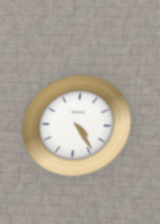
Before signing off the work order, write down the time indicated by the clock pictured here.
4:24
